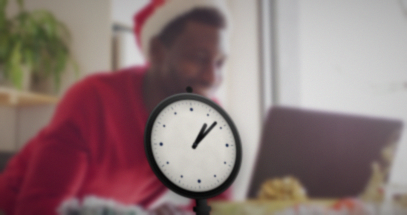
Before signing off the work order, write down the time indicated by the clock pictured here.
1:08
